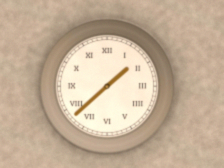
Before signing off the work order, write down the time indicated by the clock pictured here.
1:38
